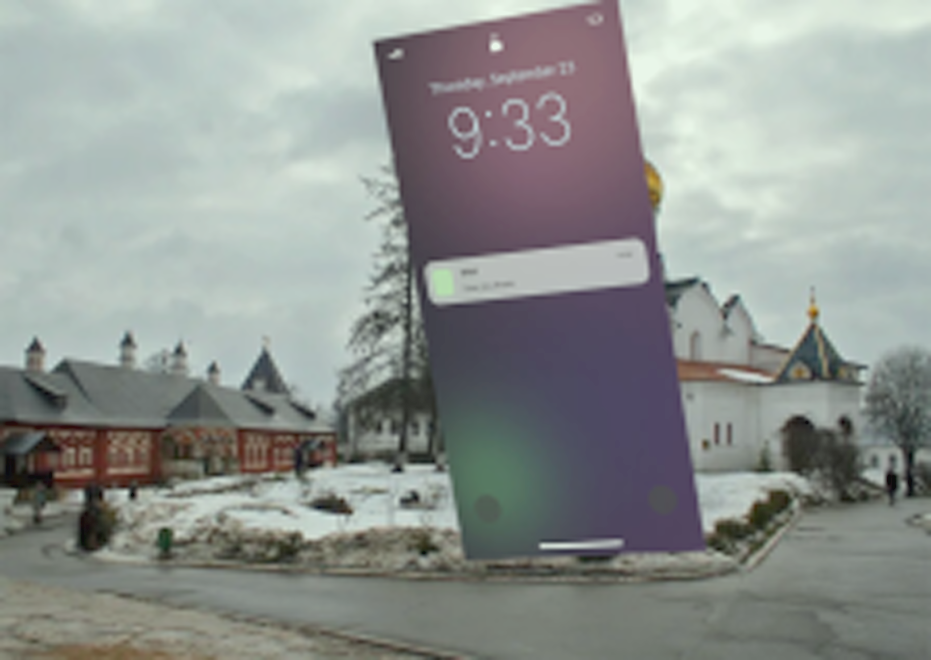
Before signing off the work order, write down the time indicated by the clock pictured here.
9:33
